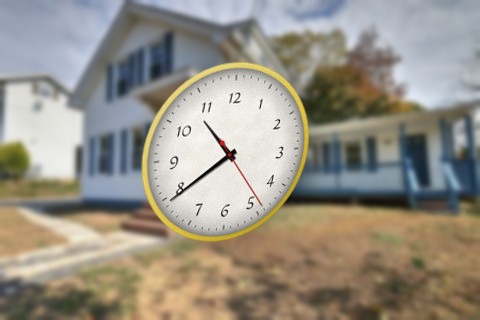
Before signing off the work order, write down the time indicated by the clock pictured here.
10:39:24
